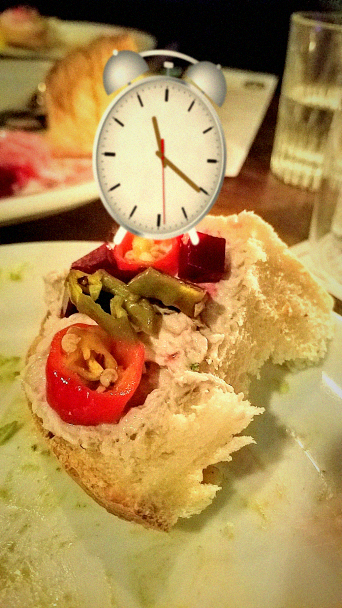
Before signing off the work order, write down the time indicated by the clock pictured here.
11:20:29
